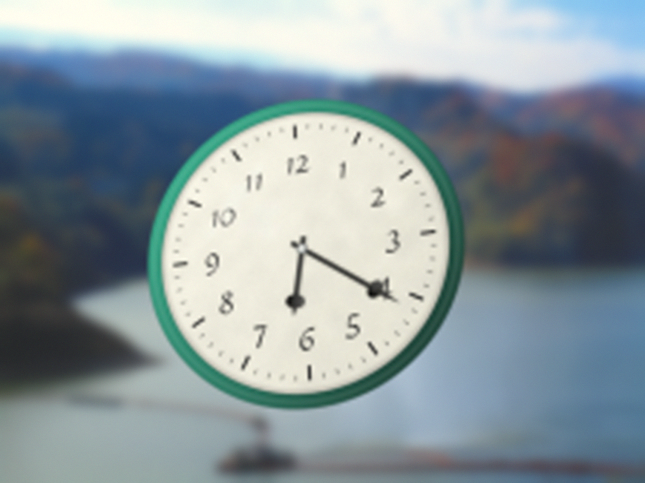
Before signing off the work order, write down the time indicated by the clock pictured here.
6:21
